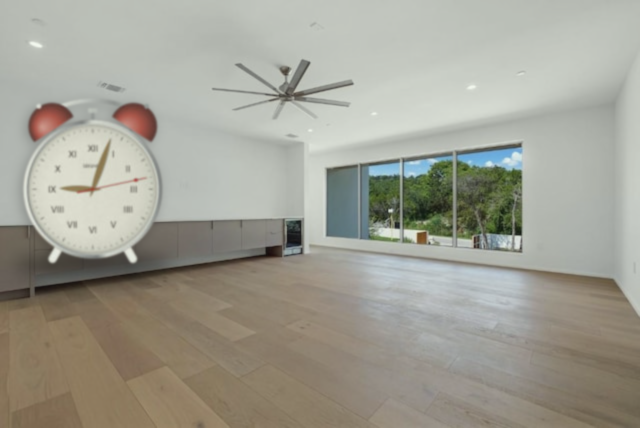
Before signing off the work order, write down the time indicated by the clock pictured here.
9:03:13
